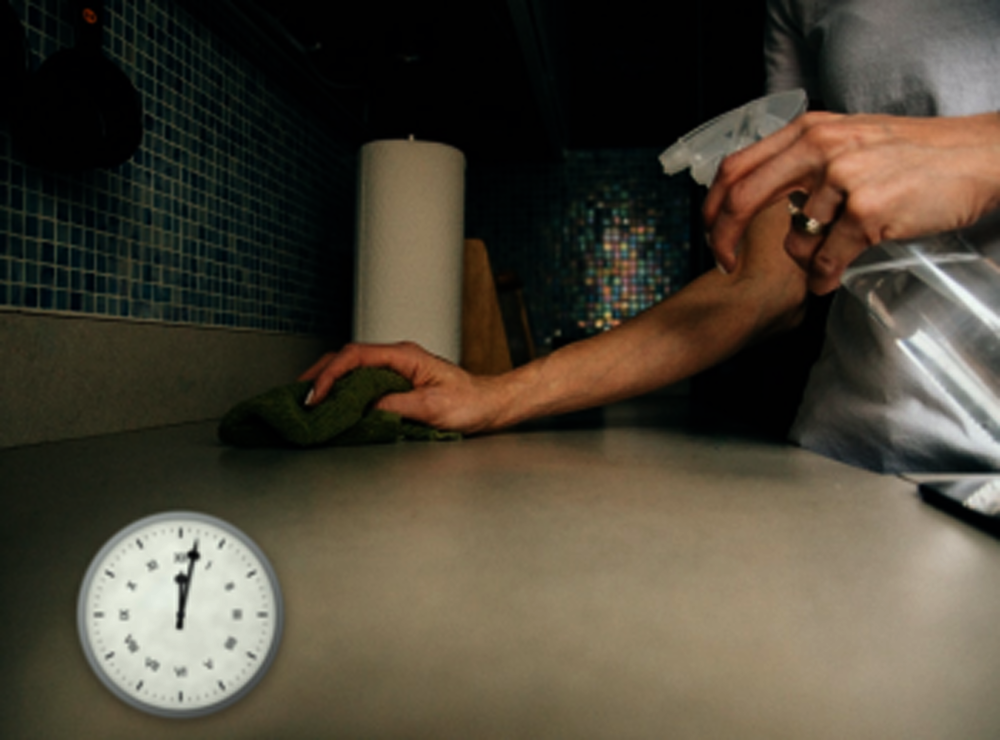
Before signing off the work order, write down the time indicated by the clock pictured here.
12:02
